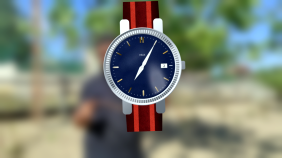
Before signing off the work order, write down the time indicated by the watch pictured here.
7:05
